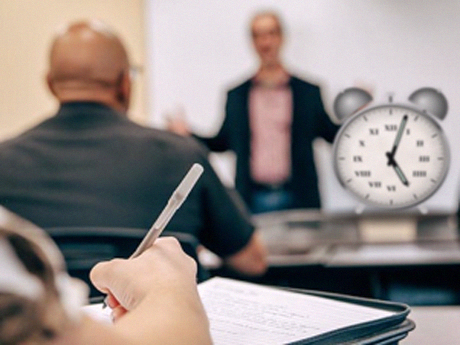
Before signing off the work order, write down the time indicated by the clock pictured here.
5:03
